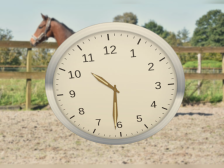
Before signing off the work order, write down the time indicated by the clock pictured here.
10:31
